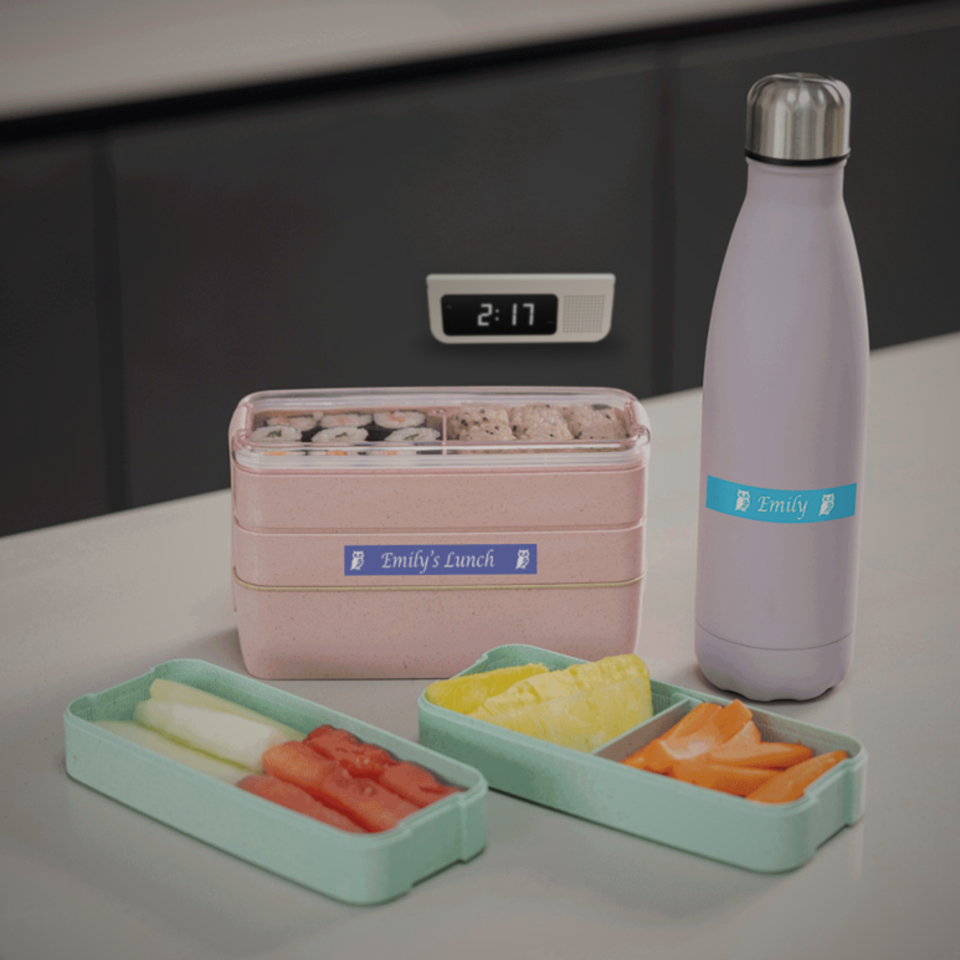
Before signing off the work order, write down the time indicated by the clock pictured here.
2:17
